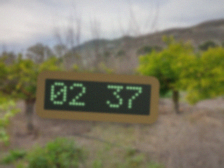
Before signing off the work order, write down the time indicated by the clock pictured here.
2:37
